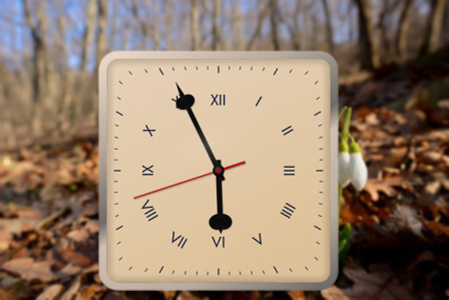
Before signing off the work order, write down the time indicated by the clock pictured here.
5:55:42
